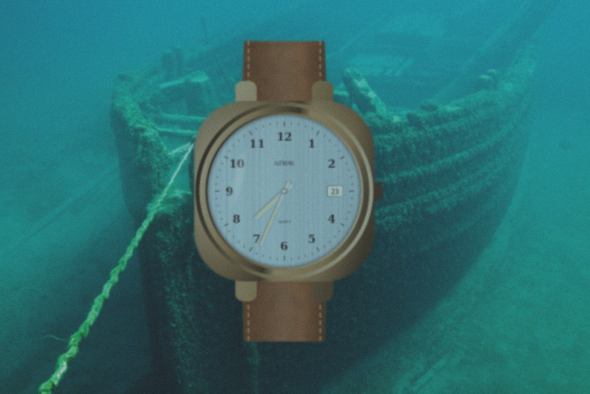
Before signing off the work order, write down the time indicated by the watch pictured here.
7:34
